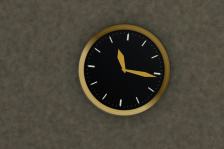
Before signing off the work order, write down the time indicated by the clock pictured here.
11:16
